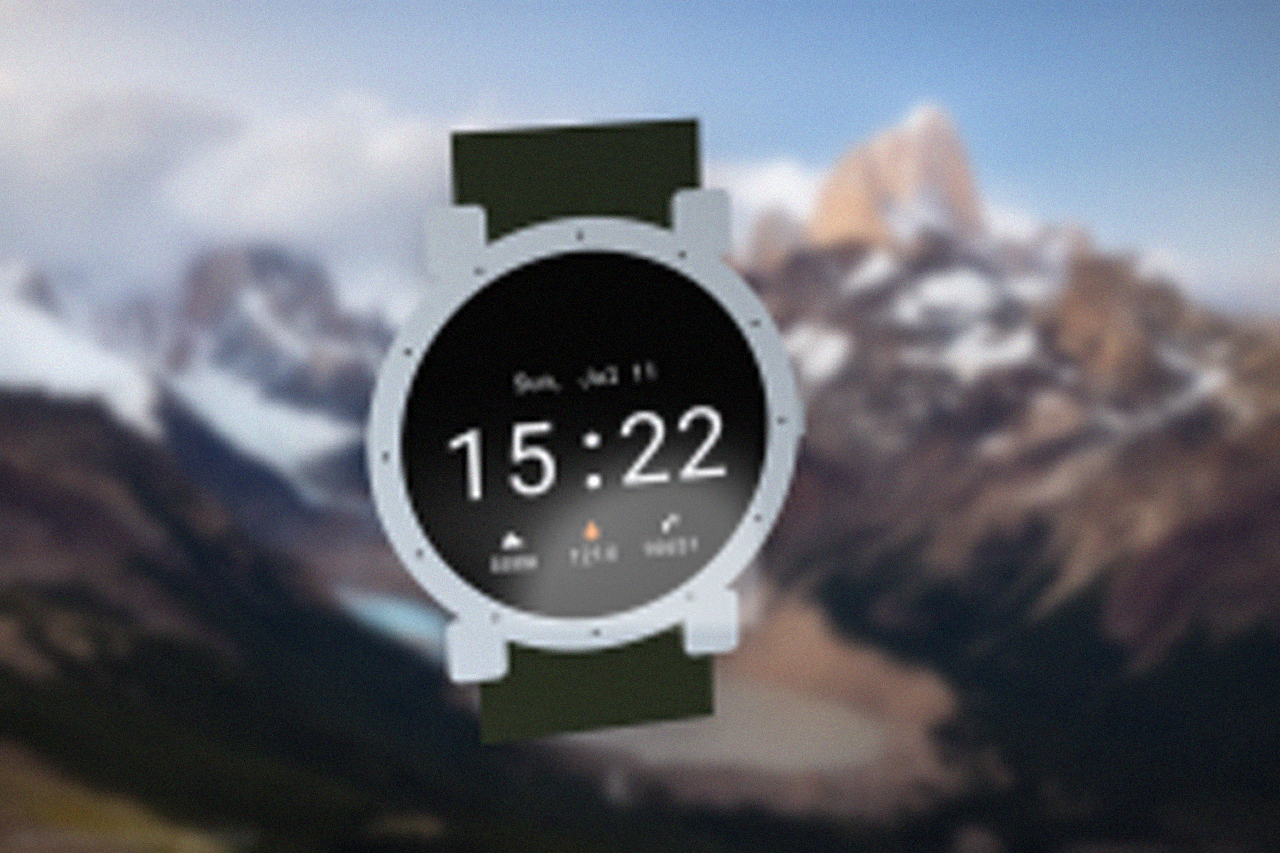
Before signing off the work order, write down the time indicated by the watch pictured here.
15:22
